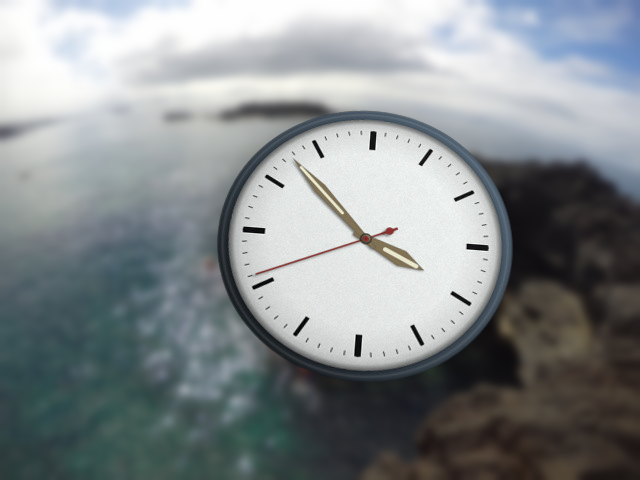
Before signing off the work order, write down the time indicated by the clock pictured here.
3:52:41
